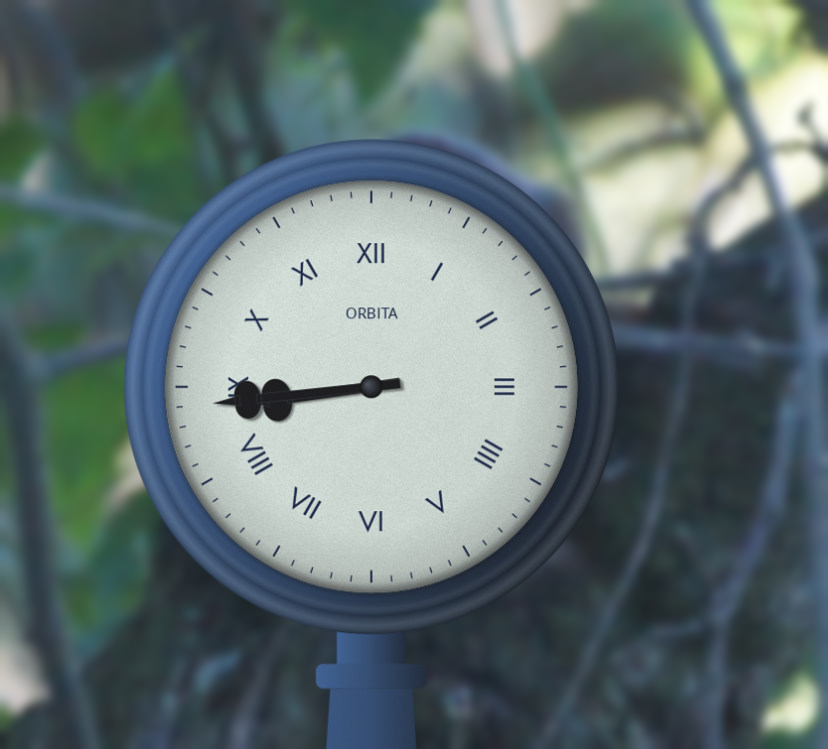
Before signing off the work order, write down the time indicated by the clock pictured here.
8:44
